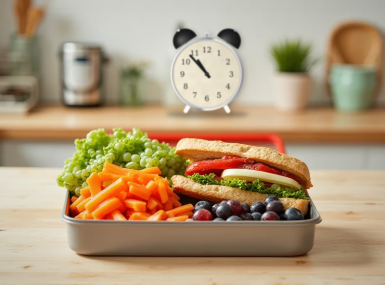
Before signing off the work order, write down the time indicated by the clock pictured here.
10:53
